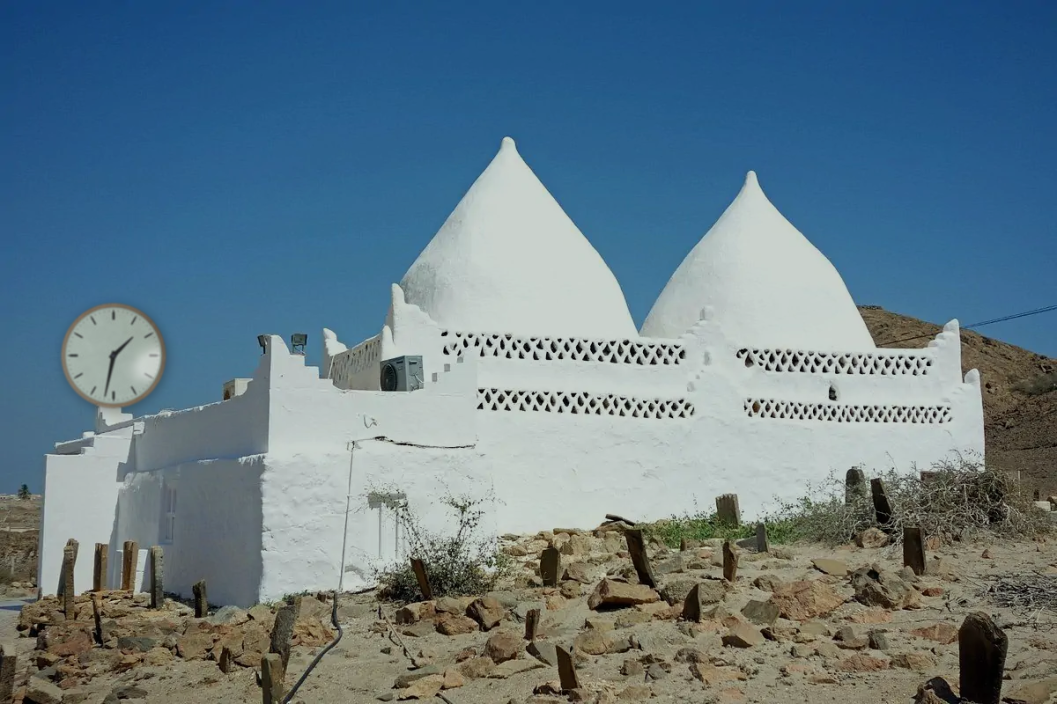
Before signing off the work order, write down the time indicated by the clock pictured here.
1:32
